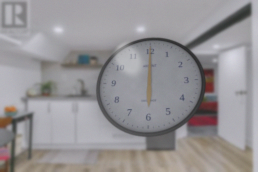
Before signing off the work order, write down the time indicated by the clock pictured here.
6:00
